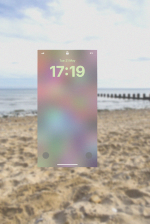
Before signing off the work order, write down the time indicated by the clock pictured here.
17:19
